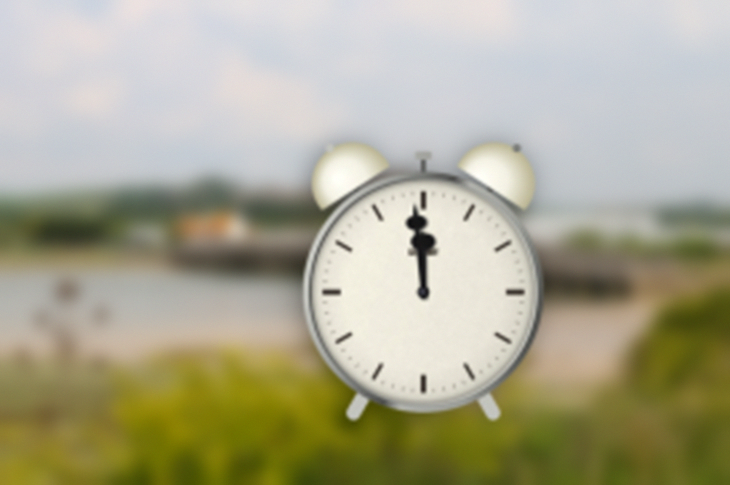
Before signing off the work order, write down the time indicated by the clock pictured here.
11:59
